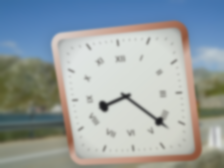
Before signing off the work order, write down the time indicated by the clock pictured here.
8:22
